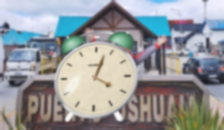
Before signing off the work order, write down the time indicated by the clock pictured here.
4:03
